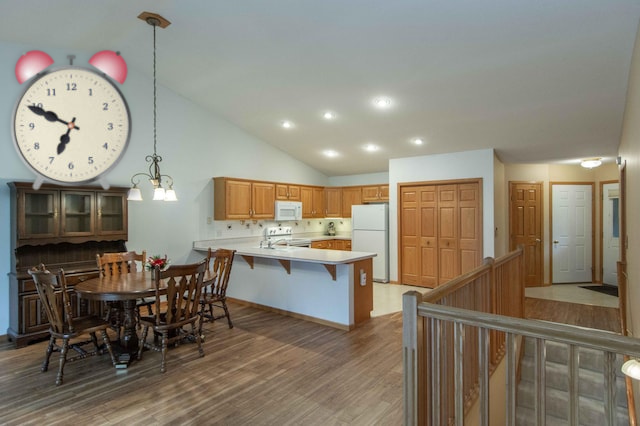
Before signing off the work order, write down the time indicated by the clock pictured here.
6:49
